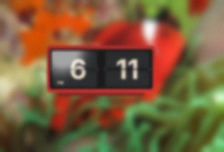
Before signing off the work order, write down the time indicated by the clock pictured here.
6:11
